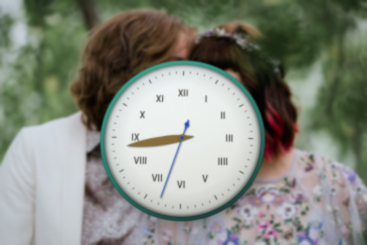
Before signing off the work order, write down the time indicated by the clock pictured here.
8:43:33
